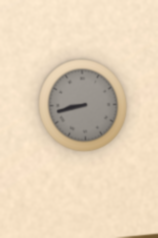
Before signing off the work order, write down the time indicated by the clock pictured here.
8:43
